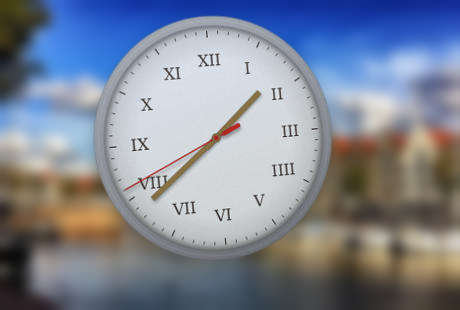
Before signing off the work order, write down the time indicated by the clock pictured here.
1:38:41
